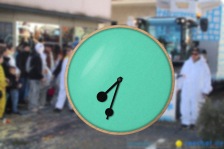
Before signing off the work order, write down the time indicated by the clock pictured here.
7:33
